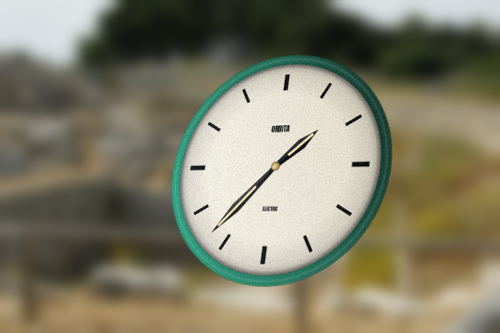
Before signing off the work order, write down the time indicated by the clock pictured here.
1:37
